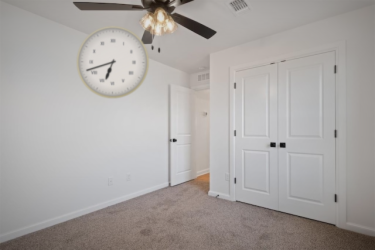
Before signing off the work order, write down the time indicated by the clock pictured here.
6:42
